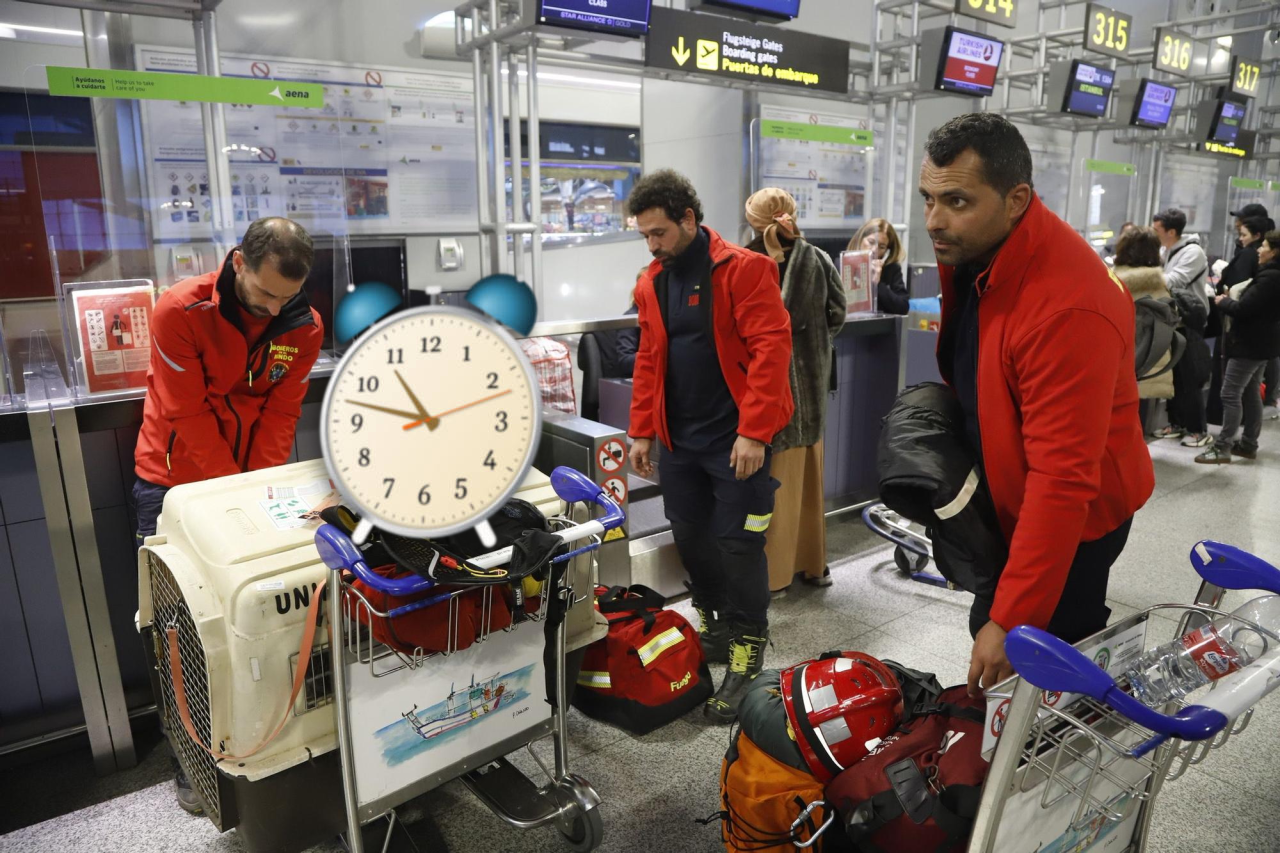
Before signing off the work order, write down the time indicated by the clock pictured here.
10:47:12
